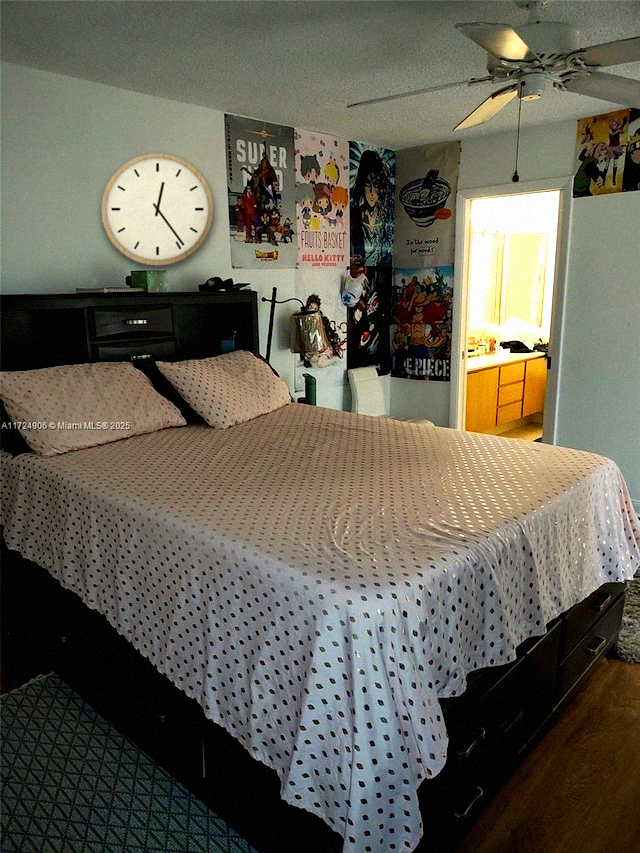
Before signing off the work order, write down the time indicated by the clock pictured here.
12:24
